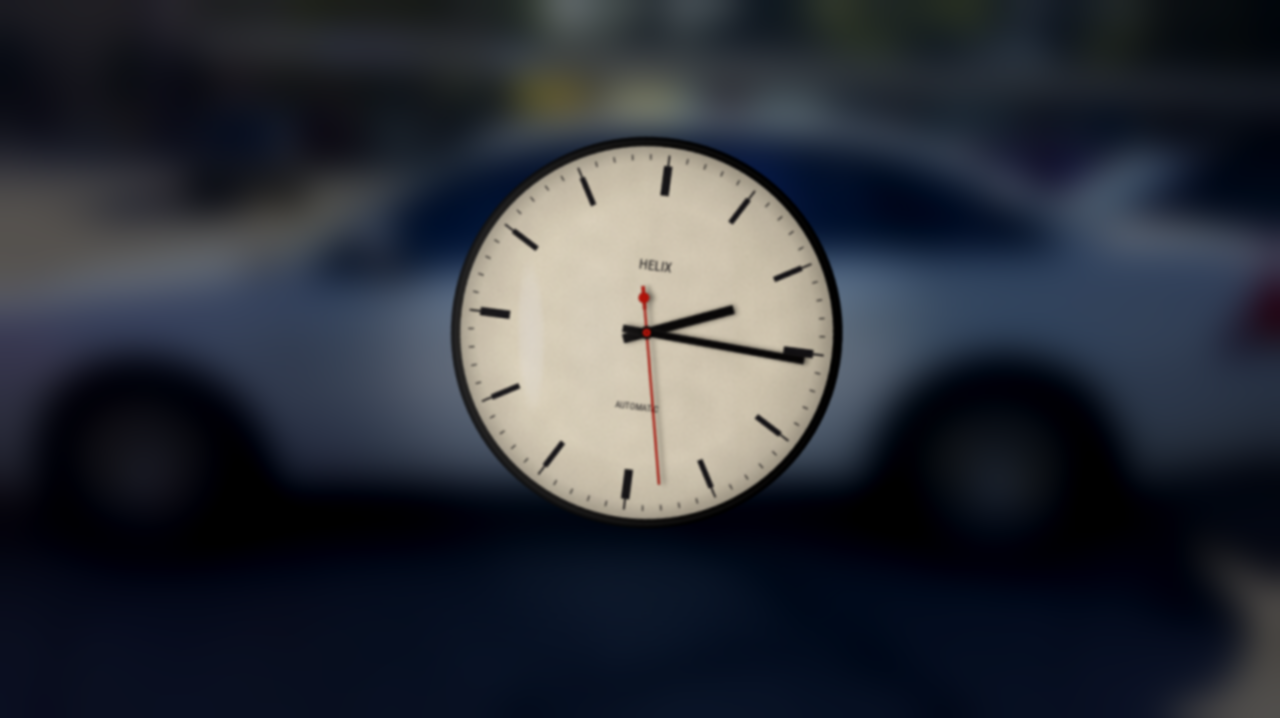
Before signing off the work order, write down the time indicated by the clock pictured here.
2:15:28
